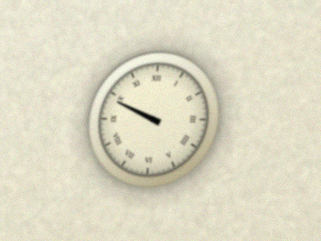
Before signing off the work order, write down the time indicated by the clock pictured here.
9:49
